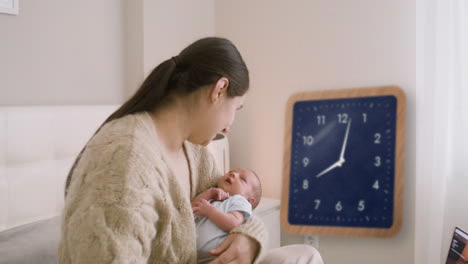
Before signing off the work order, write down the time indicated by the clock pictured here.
8:02
